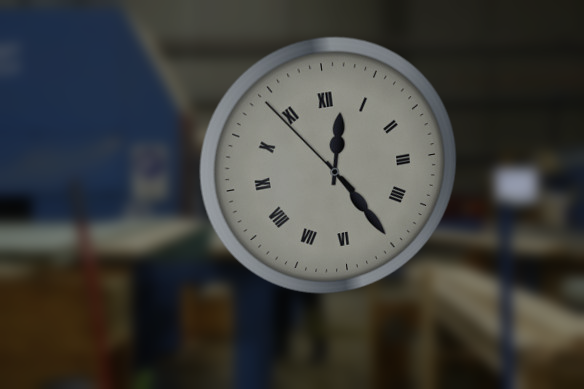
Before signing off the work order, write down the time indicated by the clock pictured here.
12:24:54
